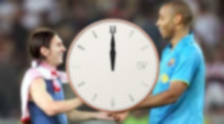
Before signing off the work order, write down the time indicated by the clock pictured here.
12:00
